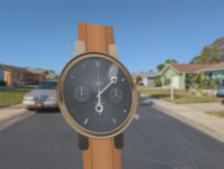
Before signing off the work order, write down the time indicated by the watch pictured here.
6:08
